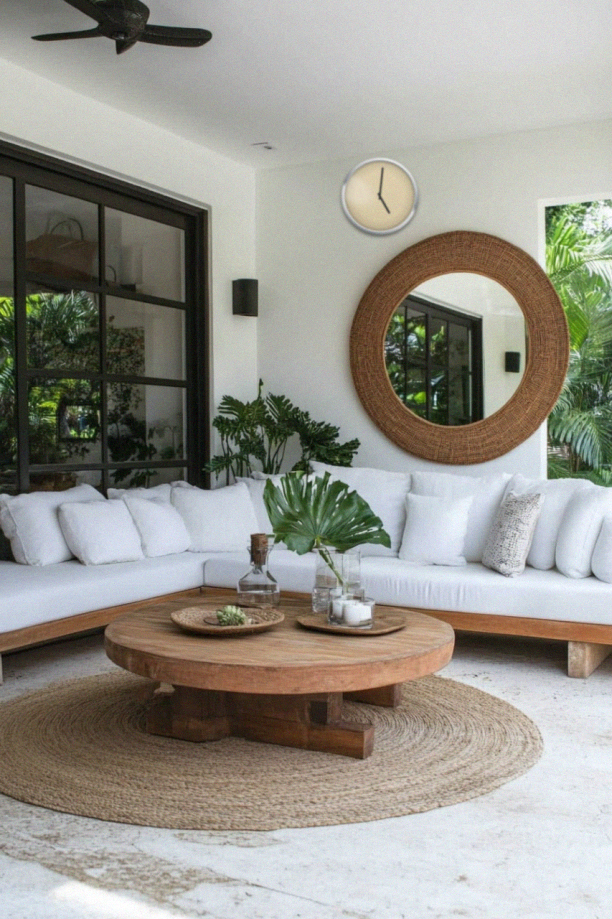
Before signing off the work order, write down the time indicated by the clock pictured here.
5:01
